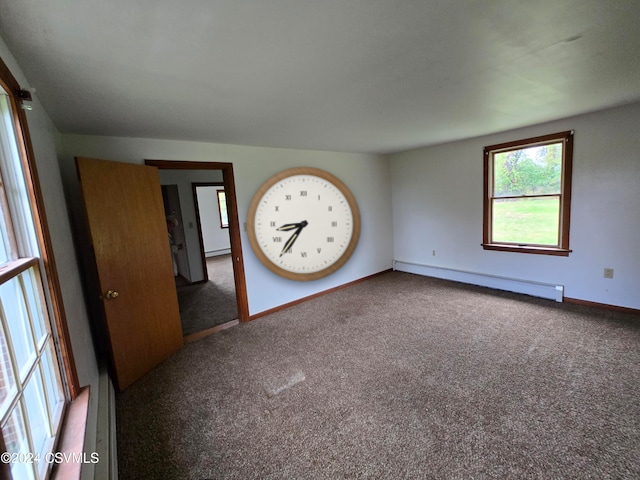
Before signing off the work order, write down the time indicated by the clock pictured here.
8:36
